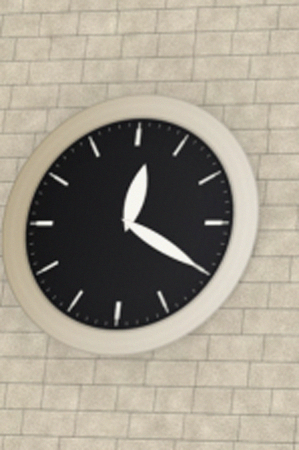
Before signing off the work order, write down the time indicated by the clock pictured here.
12:20
